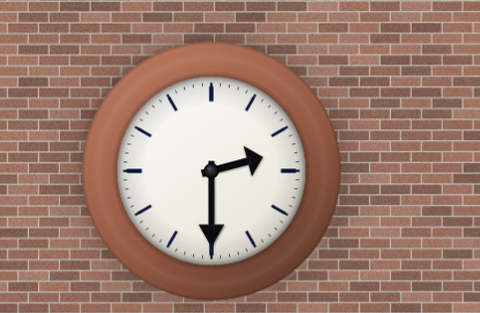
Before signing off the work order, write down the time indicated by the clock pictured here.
2:30
